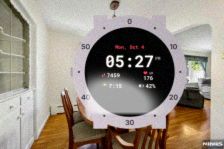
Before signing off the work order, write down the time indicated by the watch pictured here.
5:27
